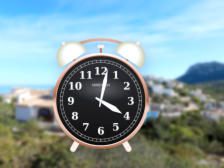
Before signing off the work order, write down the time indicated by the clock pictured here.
4:02
